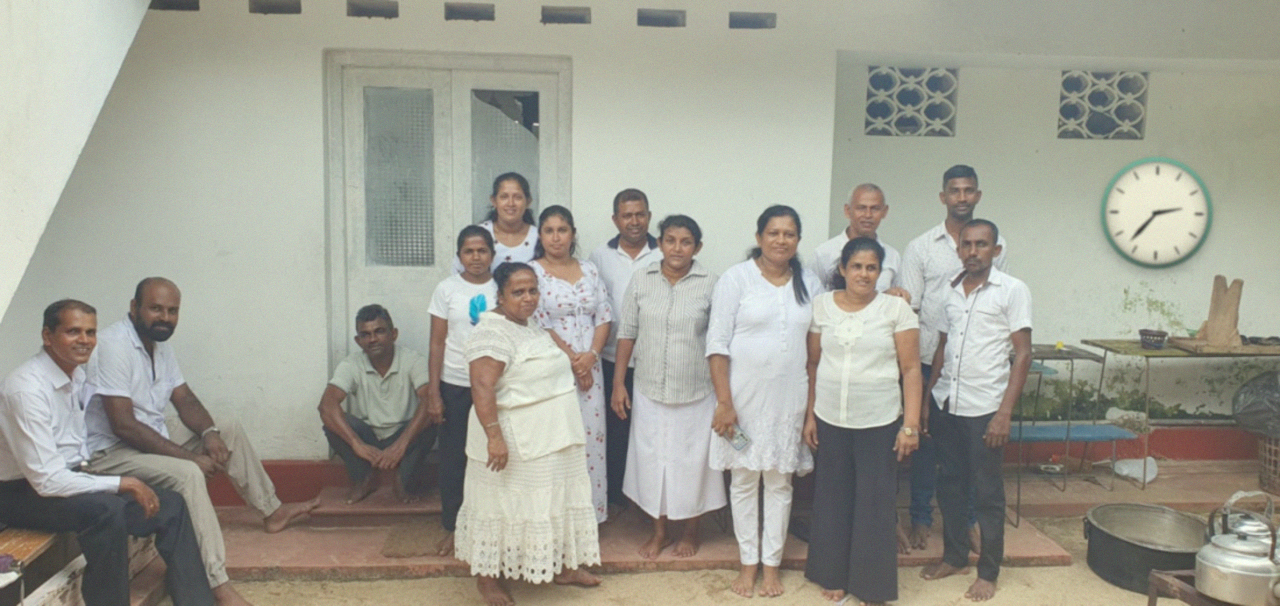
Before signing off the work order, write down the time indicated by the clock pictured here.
2:37
